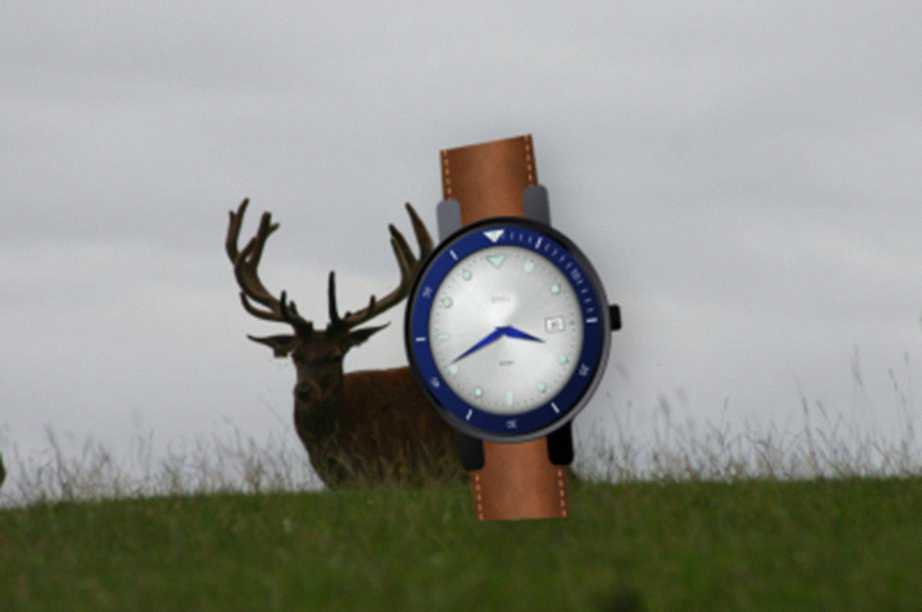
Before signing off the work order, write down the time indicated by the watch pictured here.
3:41
